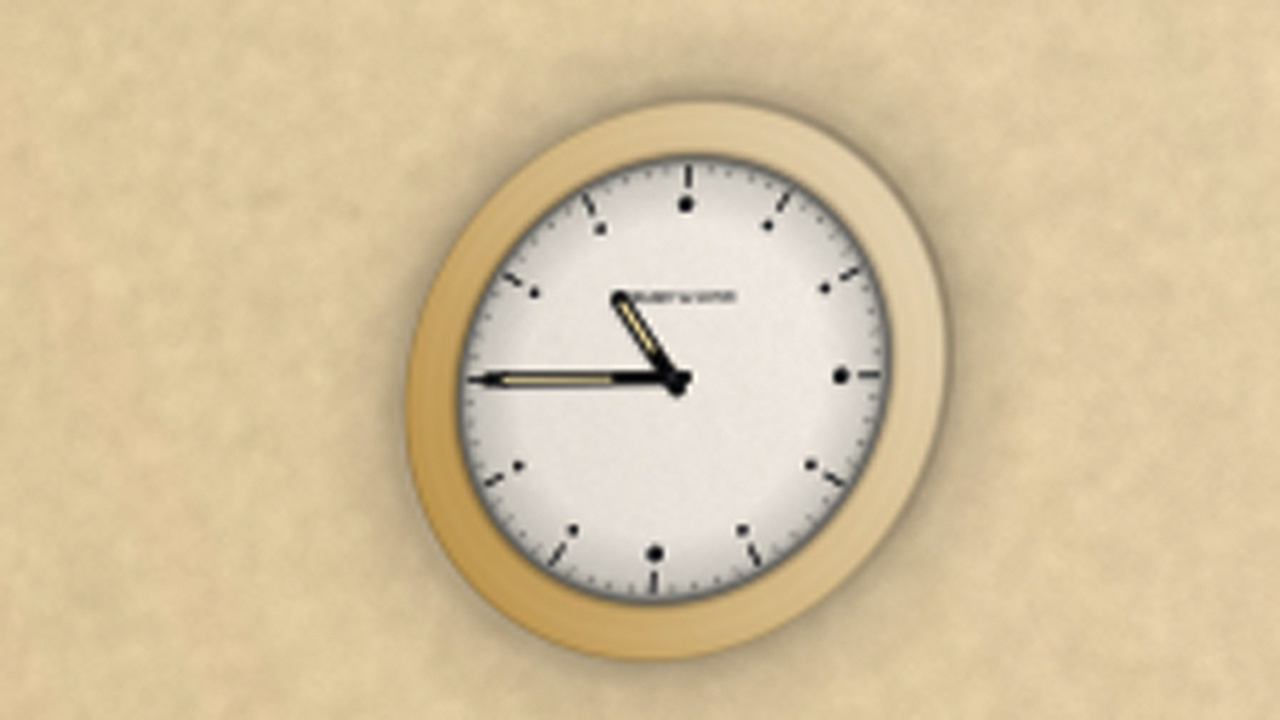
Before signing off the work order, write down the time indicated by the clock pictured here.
10:45
